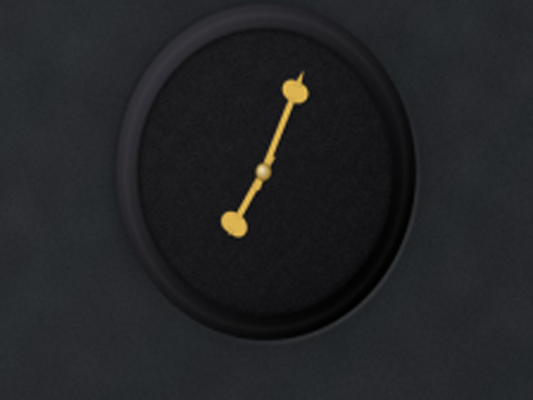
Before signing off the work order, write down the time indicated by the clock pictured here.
7:04
